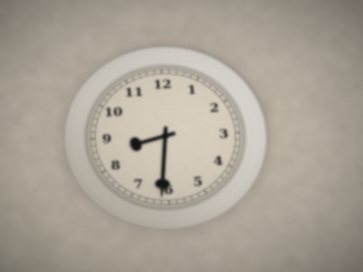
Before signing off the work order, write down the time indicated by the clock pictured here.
8:31
